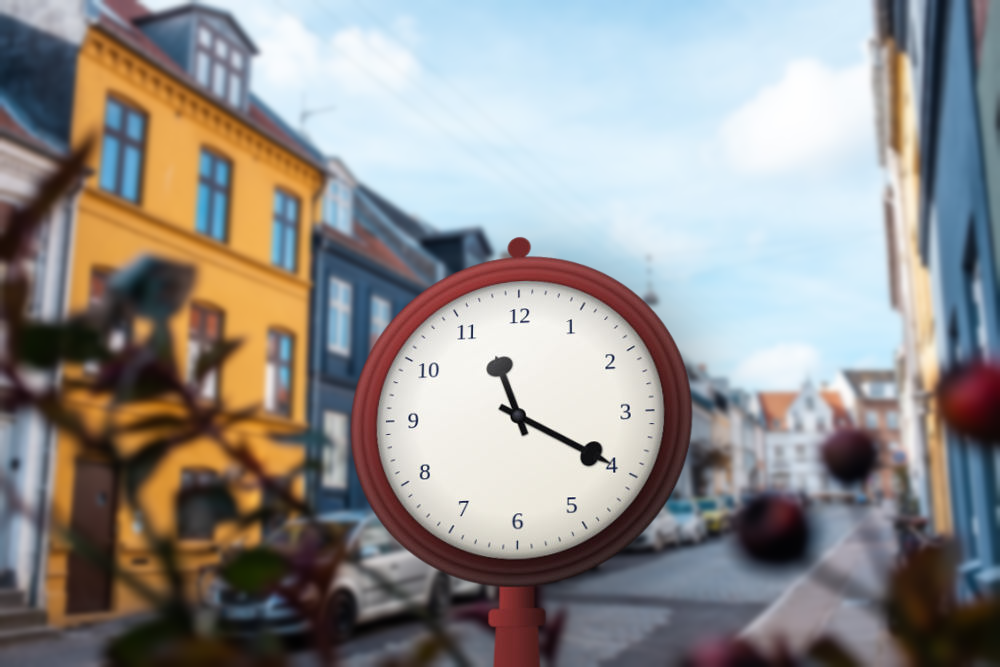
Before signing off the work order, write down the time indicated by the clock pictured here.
11:20
